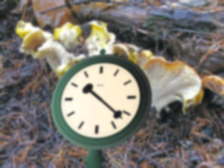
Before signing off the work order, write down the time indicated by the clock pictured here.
10:22
